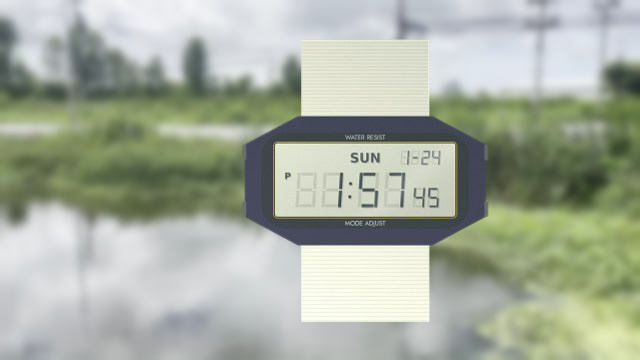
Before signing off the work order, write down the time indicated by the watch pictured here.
1:57:45
